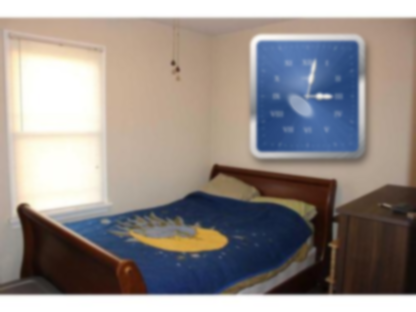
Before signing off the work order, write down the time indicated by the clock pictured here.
3:02
